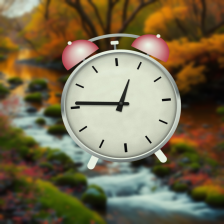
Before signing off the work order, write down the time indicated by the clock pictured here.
12:46
